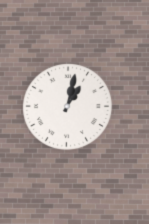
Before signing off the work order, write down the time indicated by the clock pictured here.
1:02
